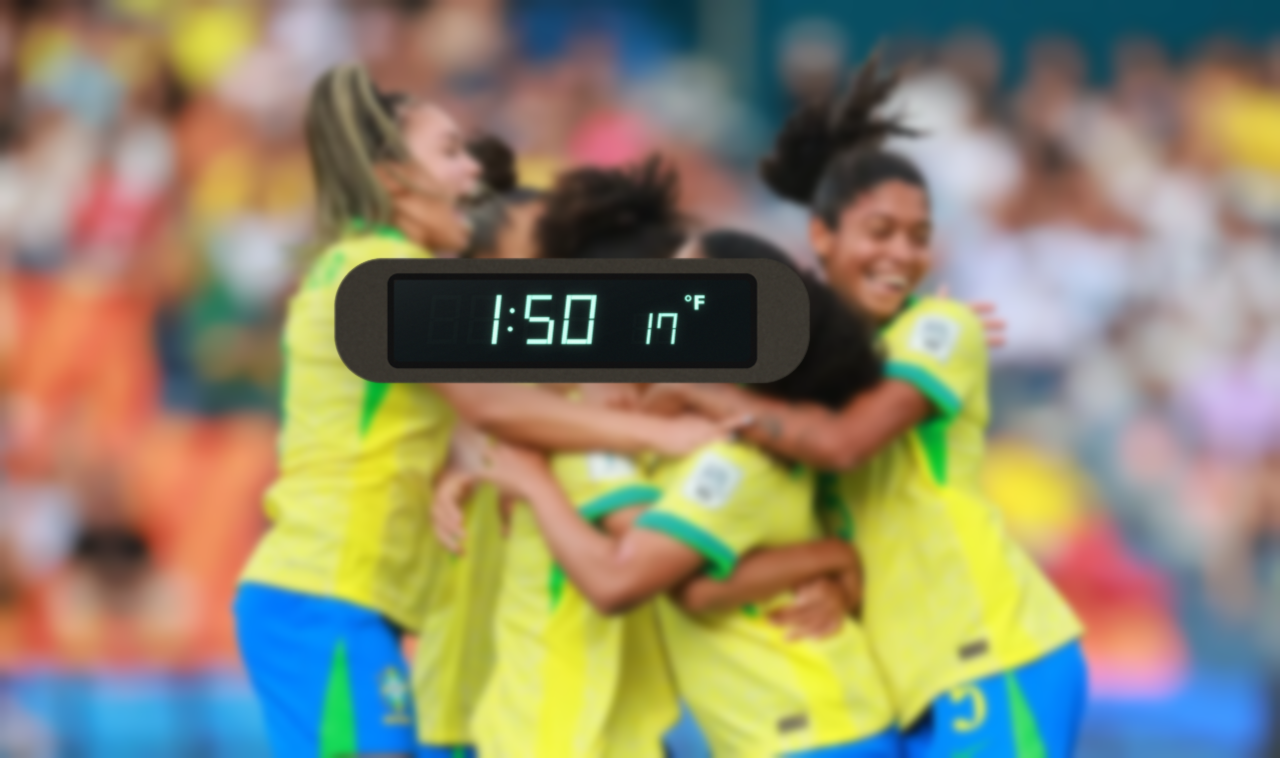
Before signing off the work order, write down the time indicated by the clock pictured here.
1:50
